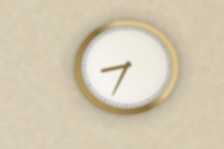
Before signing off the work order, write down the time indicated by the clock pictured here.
8:34
